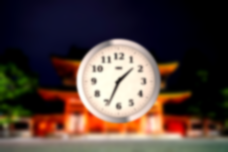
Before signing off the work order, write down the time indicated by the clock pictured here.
1:34
